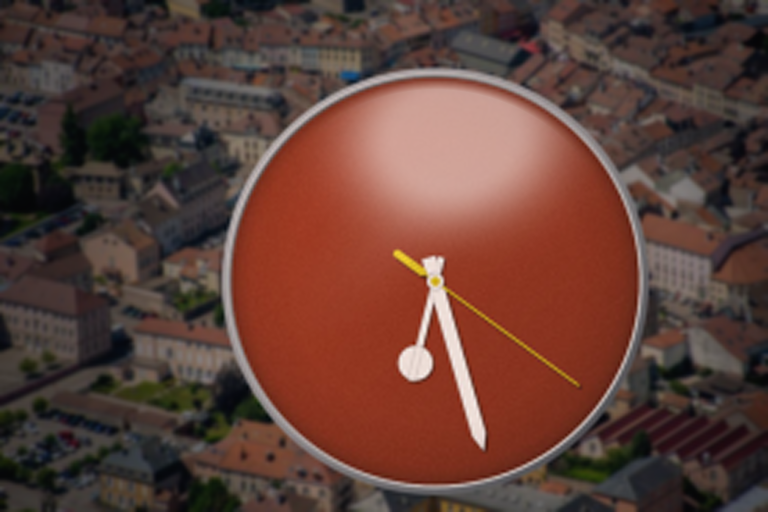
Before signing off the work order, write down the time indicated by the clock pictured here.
6:27:21
